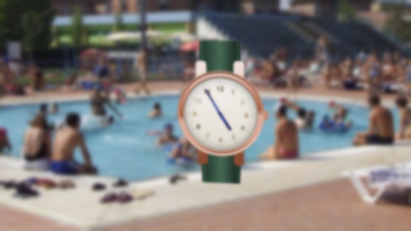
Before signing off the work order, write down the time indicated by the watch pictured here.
4:55
